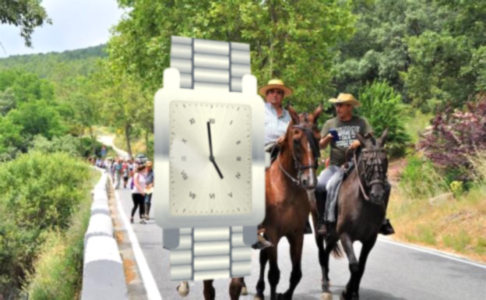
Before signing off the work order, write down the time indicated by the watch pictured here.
4:59
